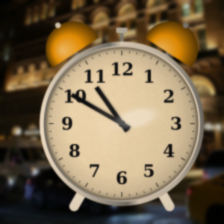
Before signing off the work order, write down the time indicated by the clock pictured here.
10:50
